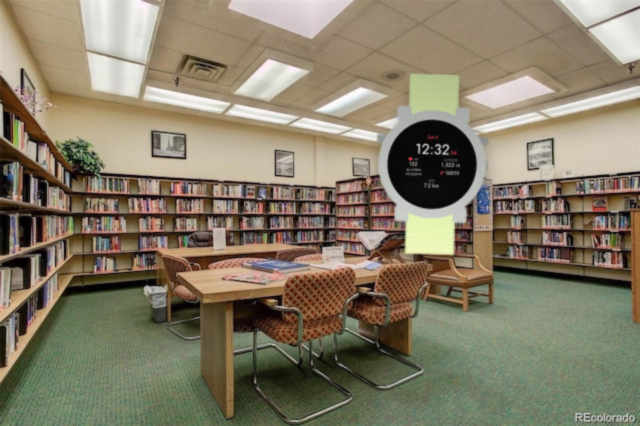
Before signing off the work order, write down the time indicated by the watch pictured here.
12:32
